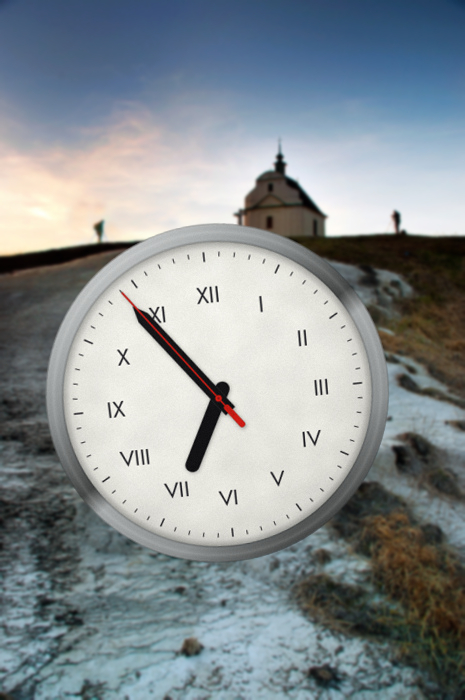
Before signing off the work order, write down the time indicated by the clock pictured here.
6:53:54
